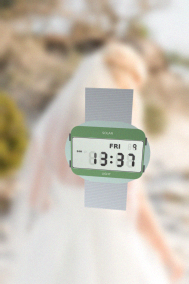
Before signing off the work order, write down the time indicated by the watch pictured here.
13:37
